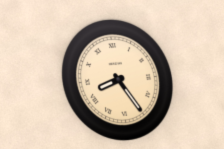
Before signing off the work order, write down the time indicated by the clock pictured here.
8:25
